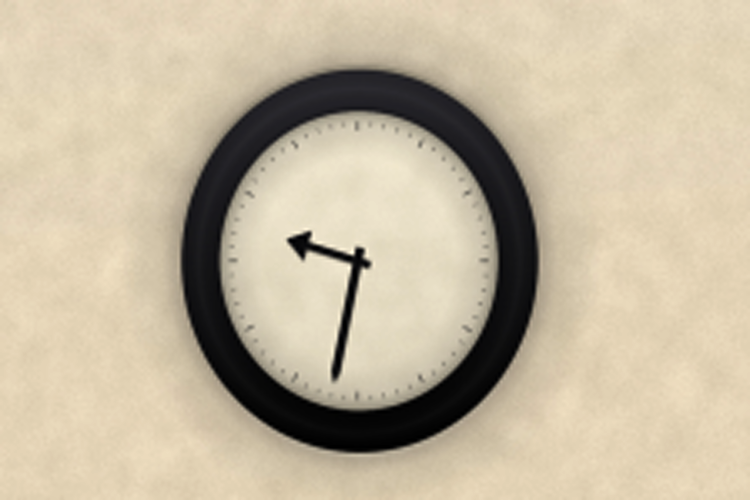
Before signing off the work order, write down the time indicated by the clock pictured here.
9:32
